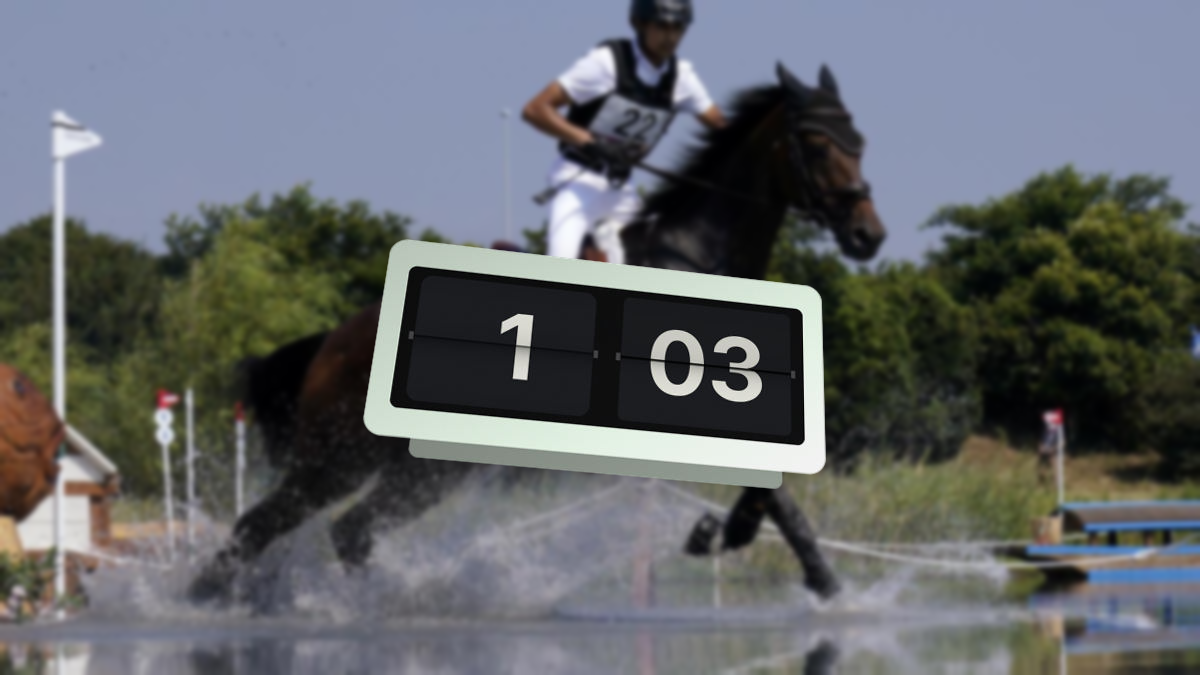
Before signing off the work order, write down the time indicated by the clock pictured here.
1:03
